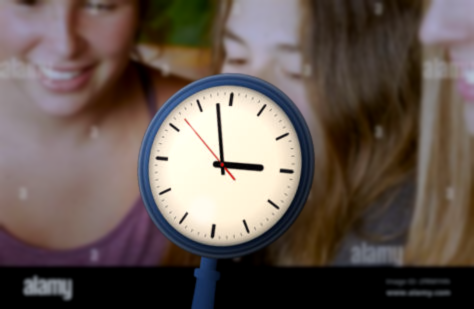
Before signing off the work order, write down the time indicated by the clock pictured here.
2:57:52
